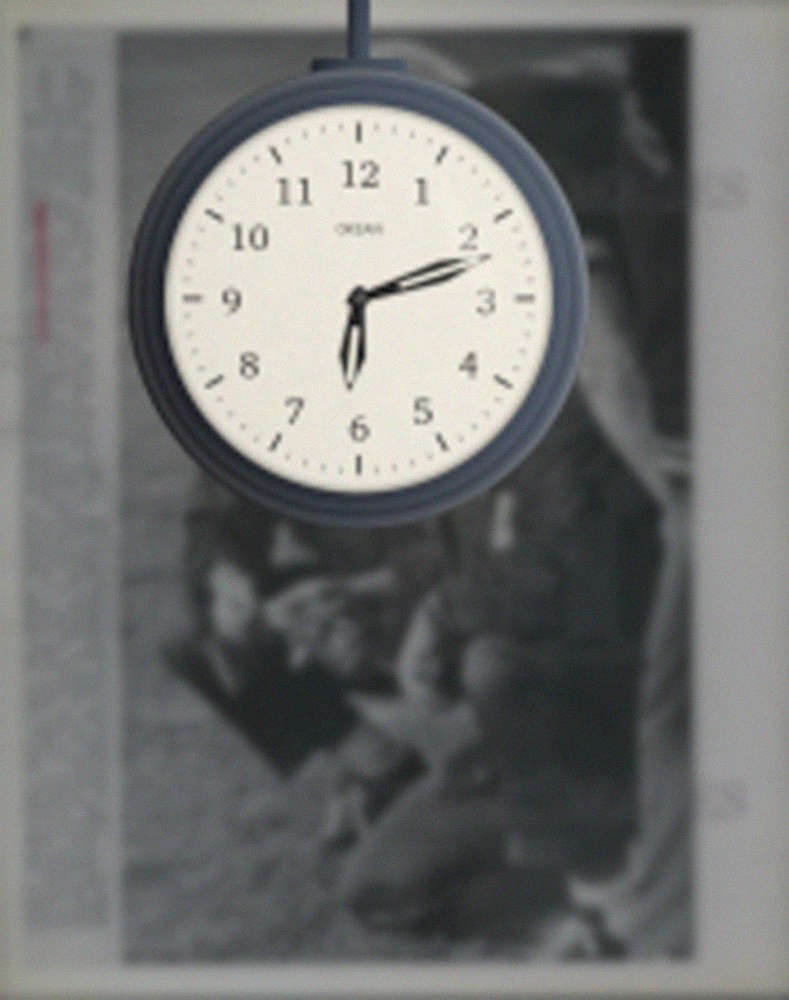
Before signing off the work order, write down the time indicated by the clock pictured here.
6:12
